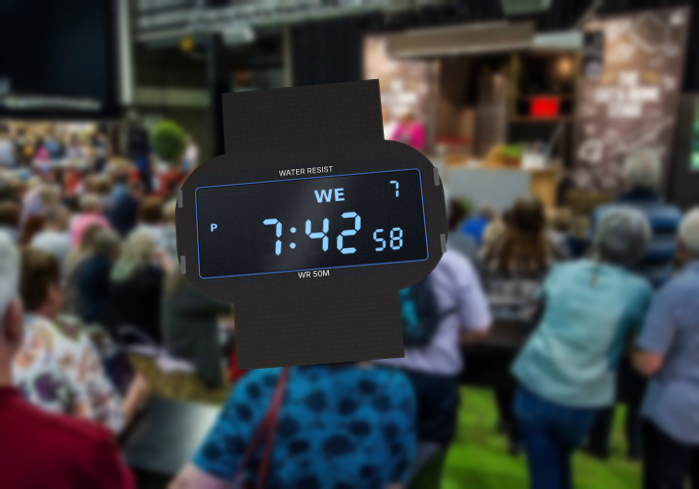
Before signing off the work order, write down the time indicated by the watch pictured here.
7:42:58
